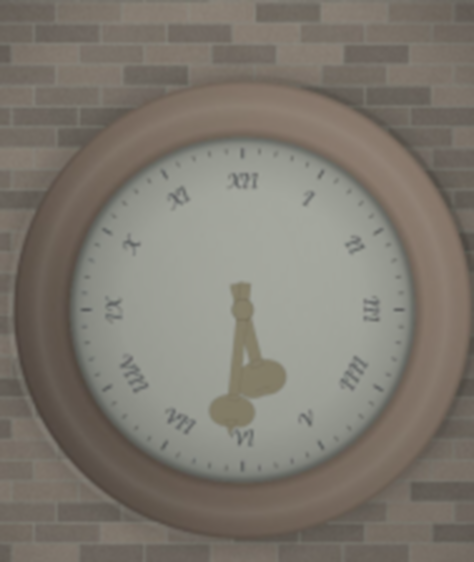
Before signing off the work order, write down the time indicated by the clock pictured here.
5:31
